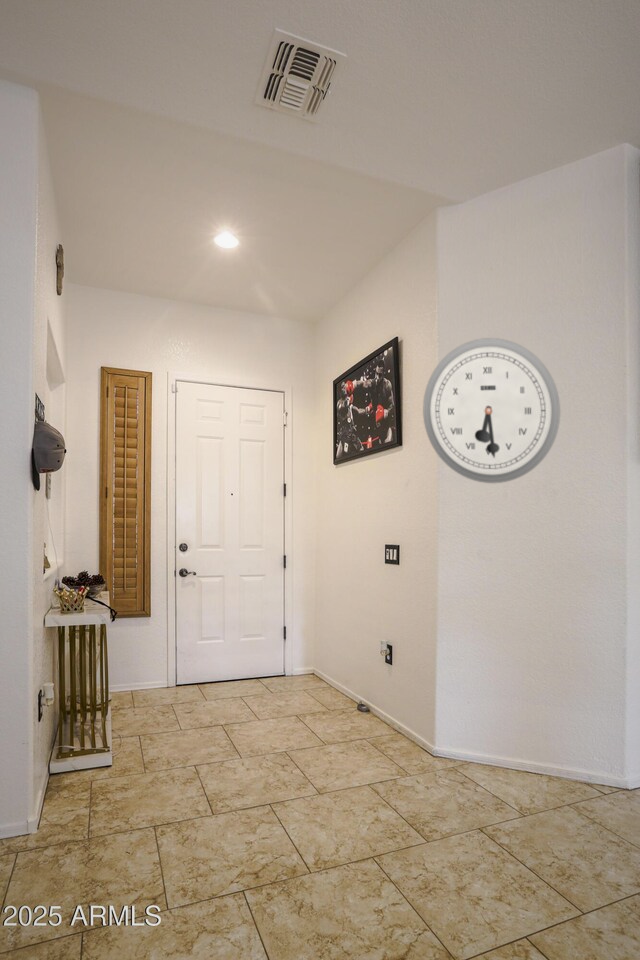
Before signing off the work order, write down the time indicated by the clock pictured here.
6:29
